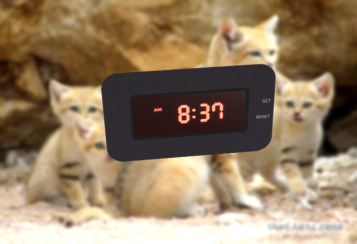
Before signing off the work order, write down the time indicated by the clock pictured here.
8:37
